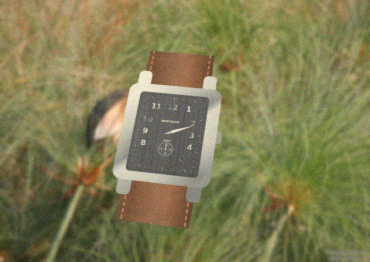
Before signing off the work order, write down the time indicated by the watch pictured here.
2:11
